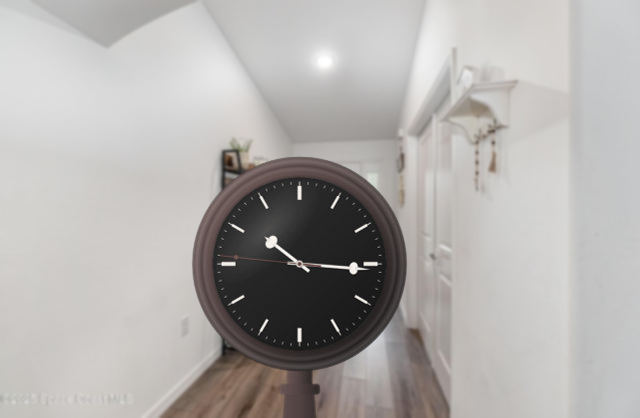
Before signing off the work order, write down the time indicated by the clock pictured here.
10:15:46
